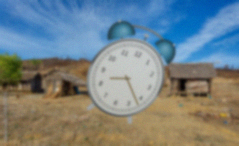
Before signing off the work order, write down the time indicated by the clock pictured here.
8:22
